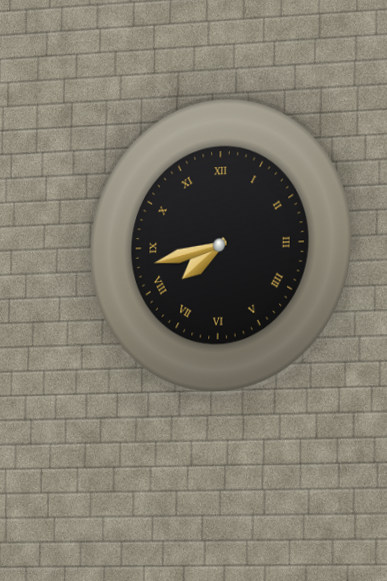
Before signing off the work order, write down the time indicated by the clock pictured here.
7:43
